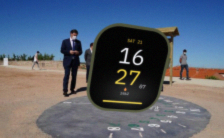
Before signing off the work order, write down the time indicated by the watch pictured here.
16:27
